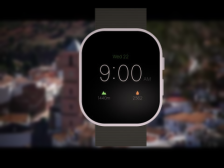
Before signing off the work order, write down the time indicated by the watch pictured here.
9:00
